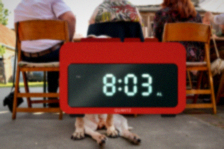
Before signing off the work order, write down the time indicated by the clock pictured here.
8:03
